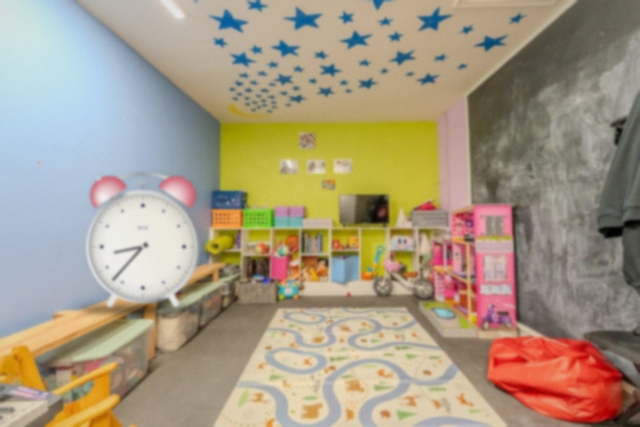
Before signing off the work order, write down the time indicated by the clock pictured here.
8:37
